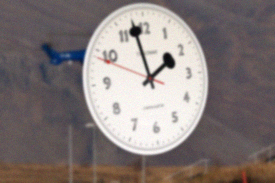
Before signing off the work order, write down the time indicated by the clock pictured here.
1:57:49
